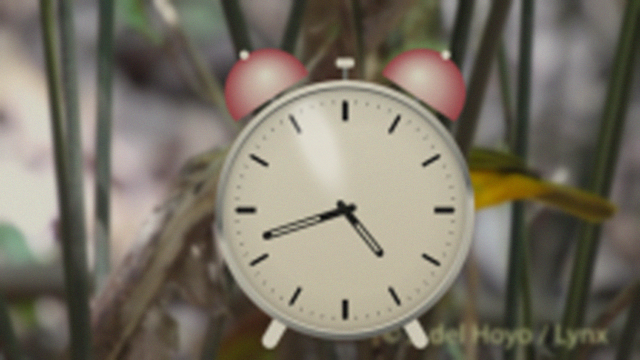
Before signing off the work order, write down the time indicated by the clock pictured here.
4:42
